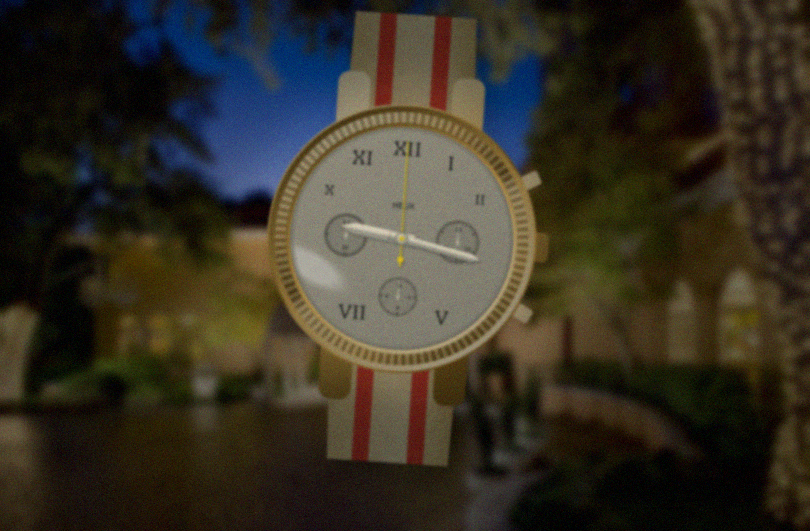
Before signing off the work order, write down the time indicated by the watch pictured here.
9:17
